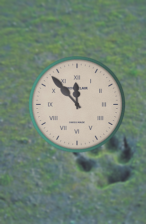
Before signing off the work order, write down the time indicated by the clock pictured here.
11:53
